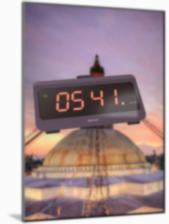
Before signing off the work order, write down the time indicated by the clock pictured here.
5:41
